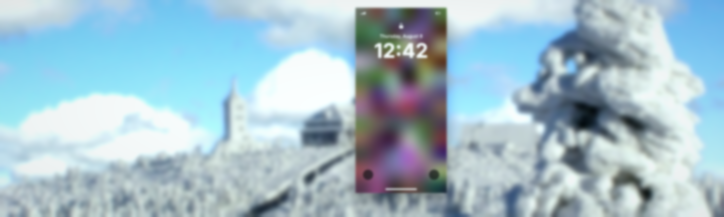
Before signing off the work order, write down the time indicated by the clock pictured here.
12:42
